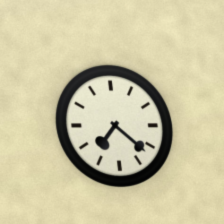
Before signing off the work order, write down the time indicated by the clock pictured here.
7:22
